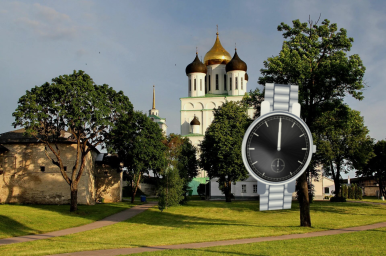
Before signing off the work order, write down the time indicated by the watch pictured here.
12:00
